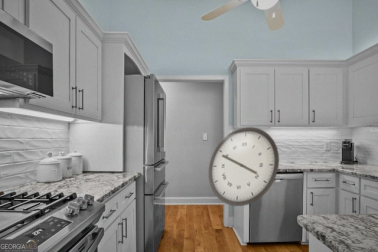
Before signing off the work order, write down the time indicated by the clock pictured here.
3:49
